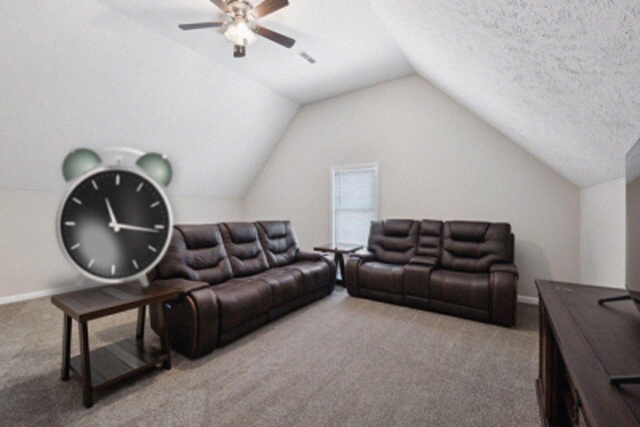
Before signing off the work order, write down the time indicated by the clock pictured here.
11:16
